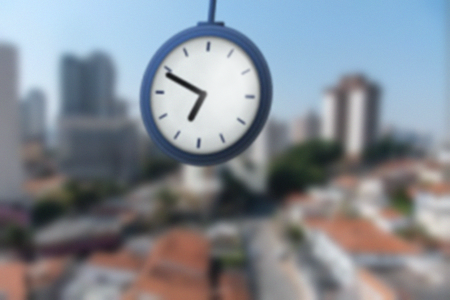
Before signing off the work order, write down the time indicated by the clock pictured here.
6:49
